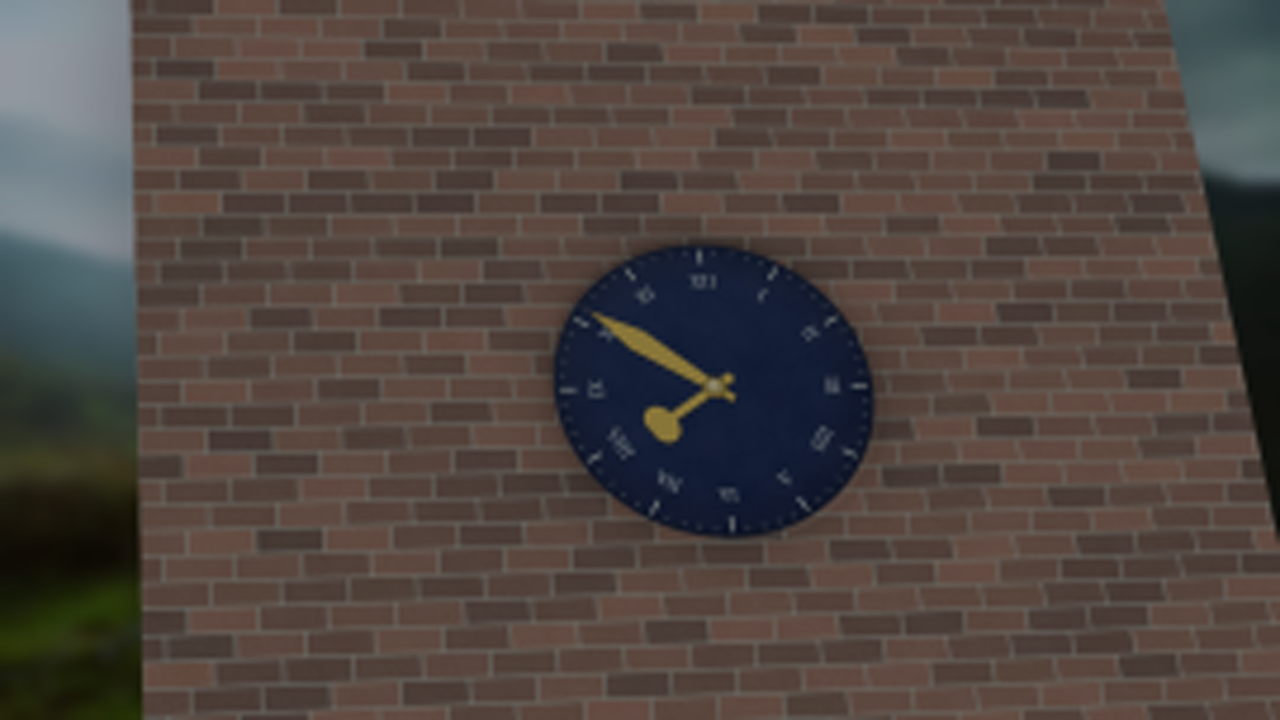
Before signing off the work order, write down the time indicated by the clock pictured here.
7:51
